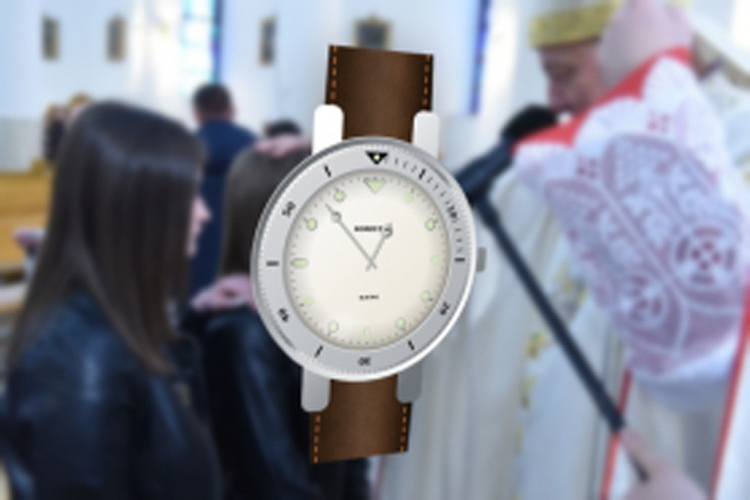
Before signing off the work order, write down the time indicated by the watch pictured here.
12:53
